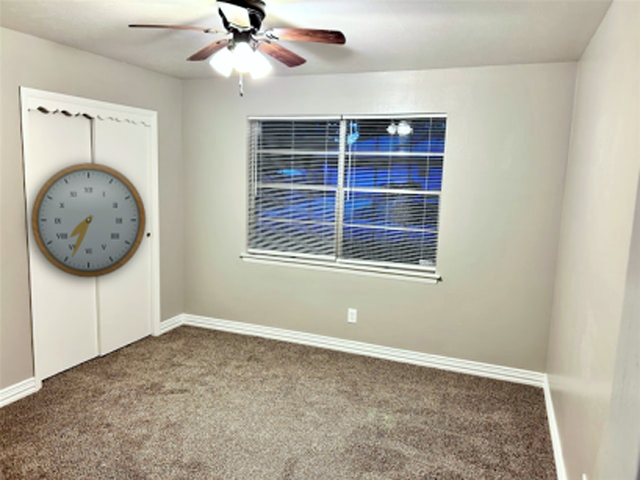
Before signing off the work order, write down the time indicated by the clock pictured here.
7:34
